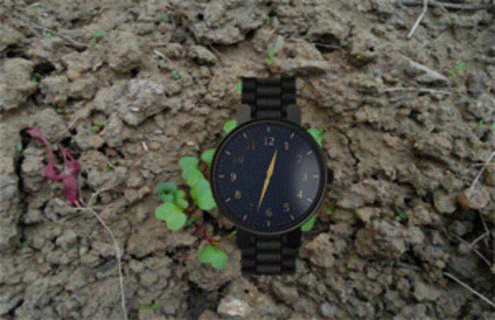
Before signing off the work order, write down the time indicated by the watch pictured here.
12:33
